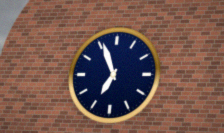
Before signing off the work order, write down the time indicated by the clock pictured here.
6:56
